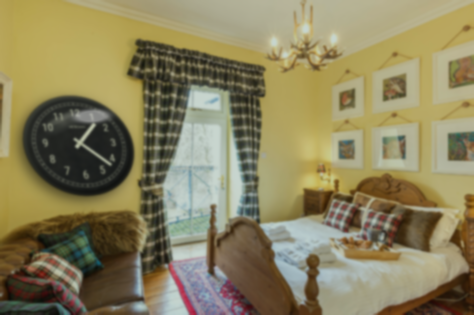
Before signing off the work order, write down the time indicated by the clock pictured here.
1:22
